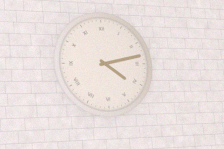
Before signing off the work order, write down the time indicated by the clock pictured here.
4:13
